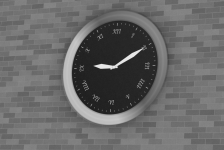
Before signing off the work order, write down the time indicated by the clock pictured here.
9:10
